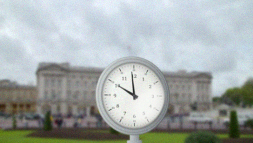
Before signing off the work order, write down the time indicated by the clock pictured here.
9:59
